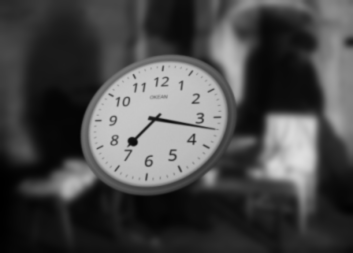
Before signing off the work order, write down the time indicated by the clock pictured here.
7:17
